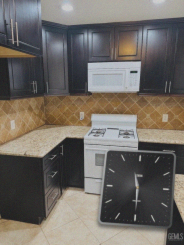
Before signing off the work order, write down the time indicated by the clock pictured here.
11:30
